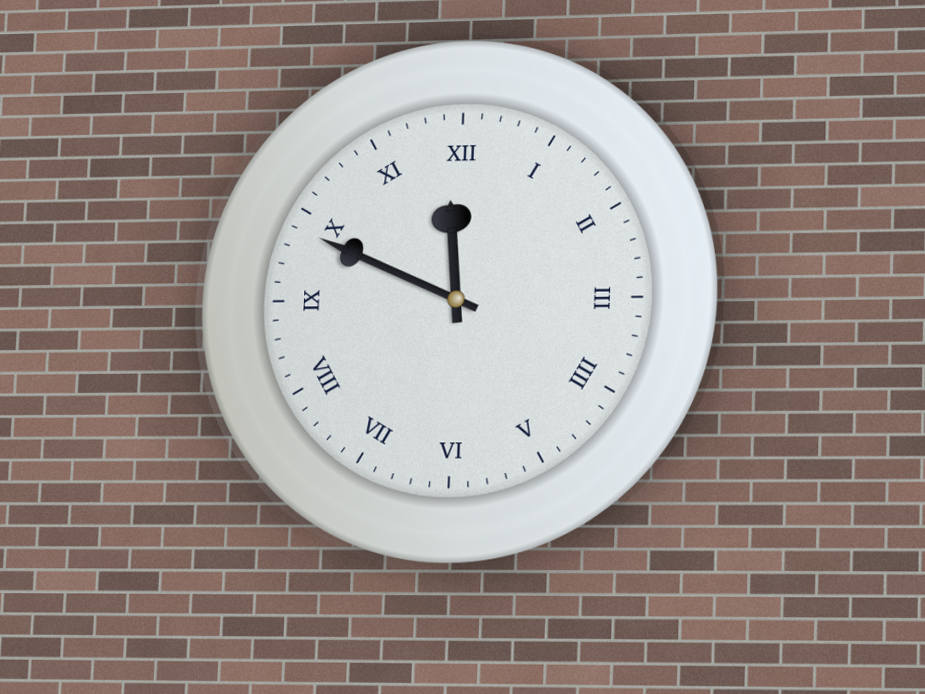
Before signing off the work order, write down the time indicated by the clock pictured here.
11:49
